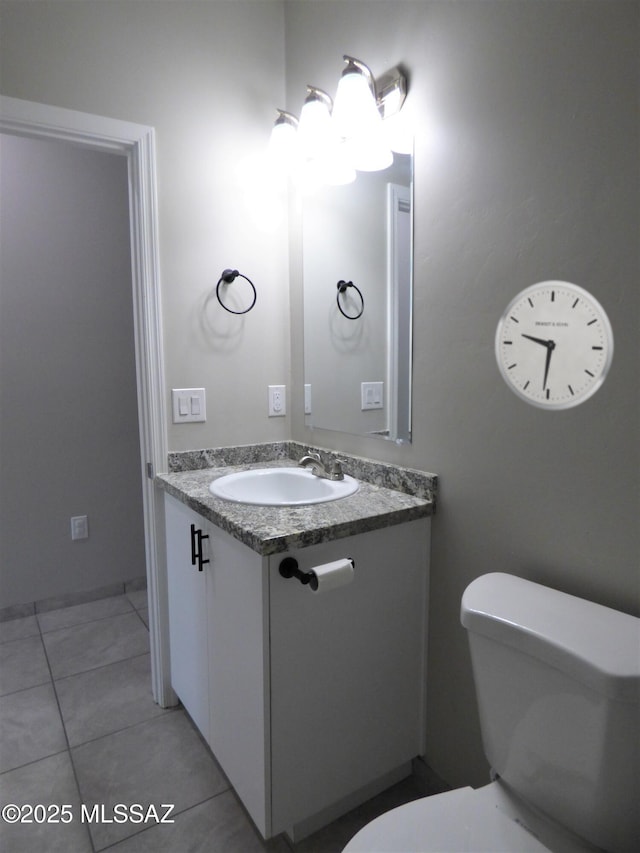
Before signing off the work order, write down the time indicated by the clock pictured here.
9:31
